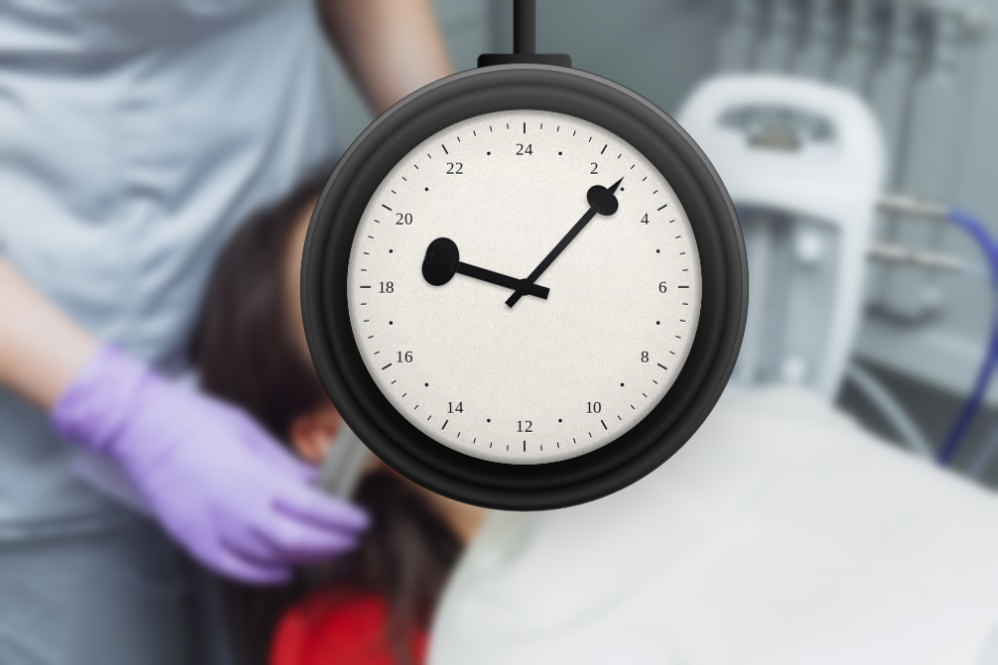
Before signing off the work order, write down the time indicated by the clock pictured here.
19:07
